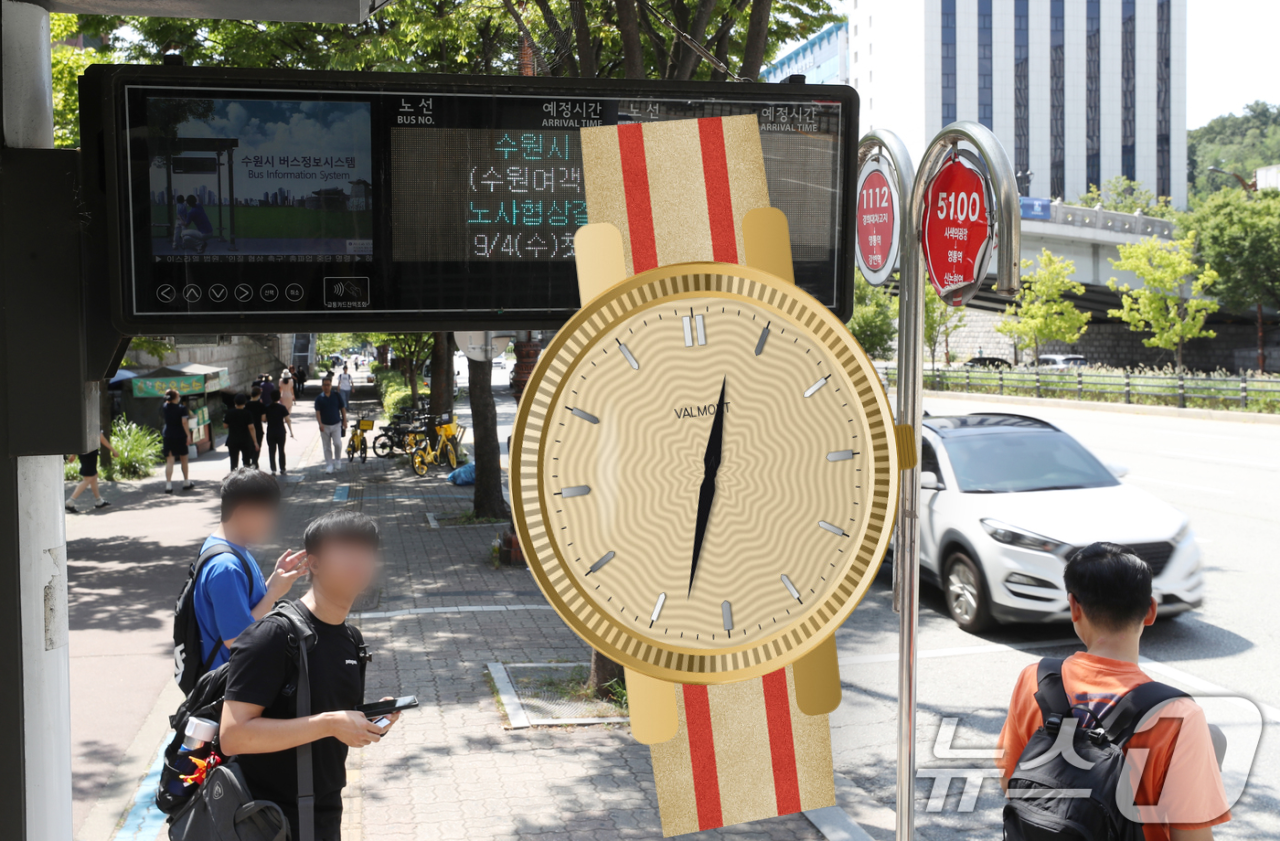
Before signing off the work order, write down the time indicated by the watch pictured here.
12:33
